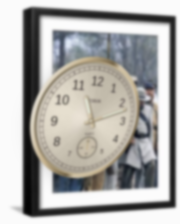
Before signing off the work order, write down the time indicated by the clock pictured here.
11:12
